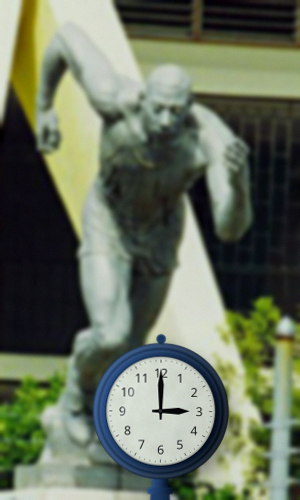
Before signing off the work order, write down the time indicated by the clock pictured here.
3:00
